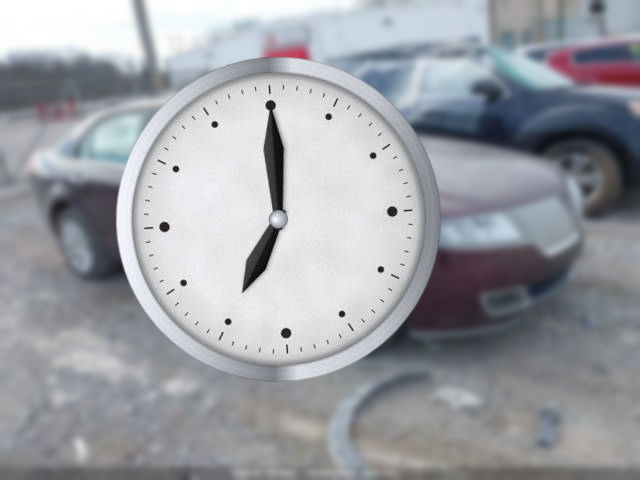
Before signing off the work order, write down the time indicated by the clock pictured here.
7:00
